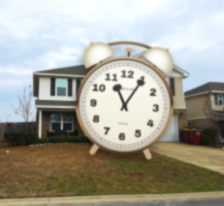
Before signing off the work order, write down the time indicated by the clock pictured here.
11:05
